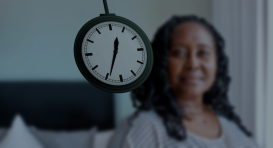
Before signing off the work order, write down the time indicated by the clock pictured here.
12:34
